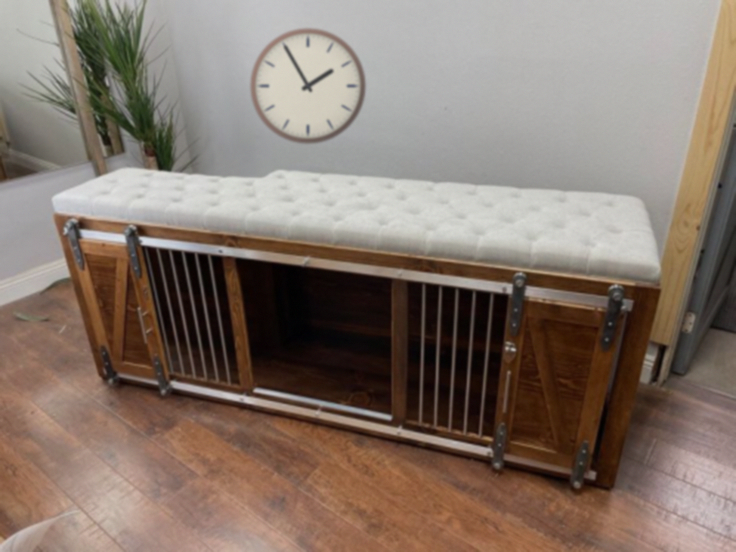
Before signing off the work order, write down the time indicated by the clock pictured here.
1:55
